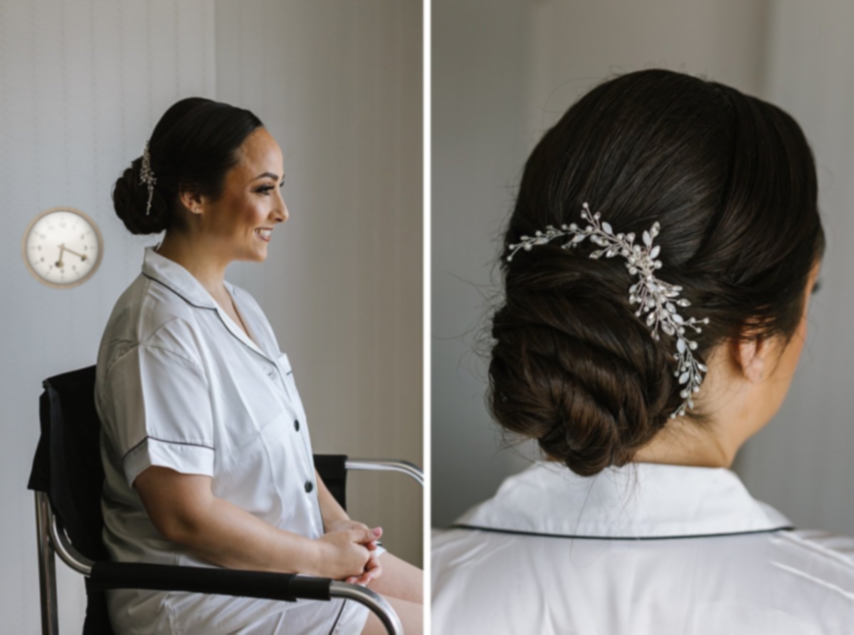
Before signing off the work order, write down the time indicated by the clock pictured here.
6:19
